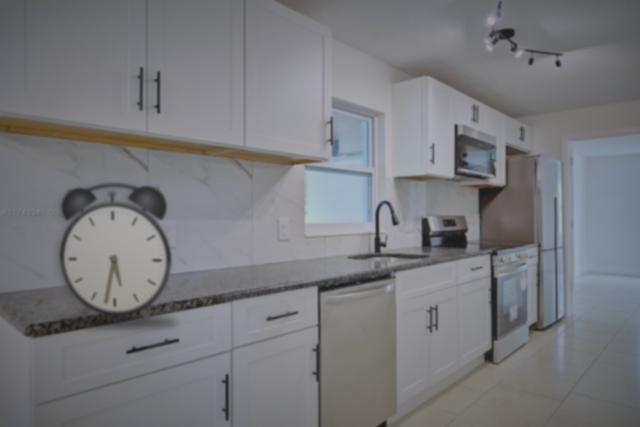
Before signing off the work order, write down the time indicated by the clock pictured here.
5:32
